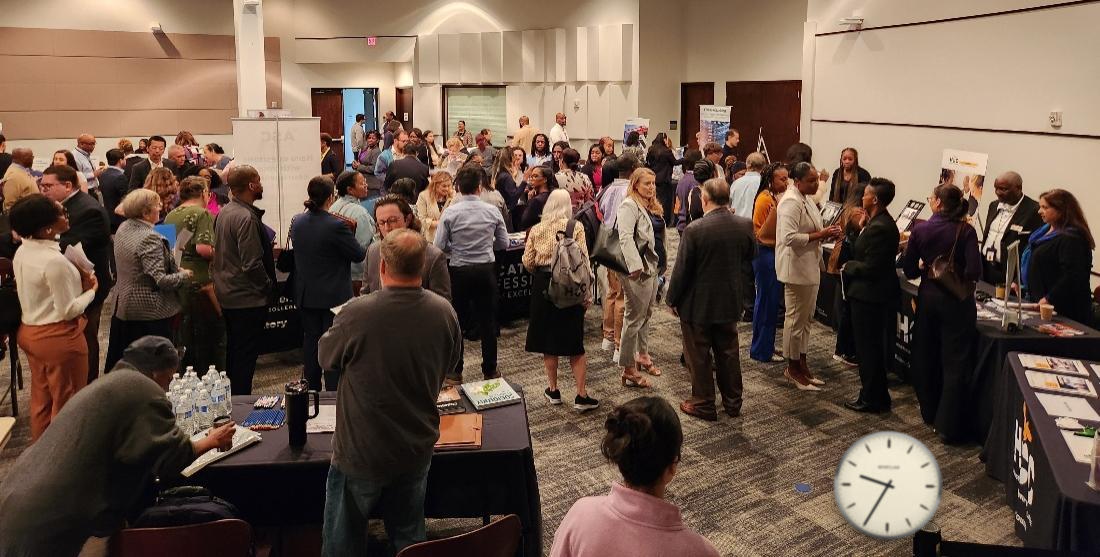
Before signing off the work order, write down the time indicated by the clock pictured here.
9:35
